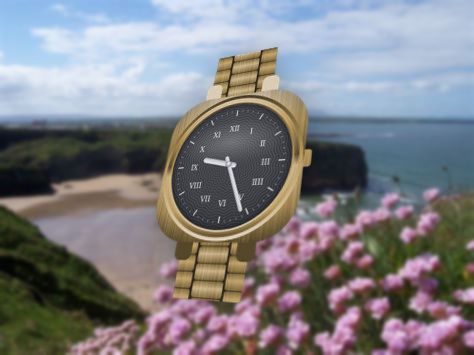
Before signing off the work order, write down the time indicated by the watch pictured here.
9:26
